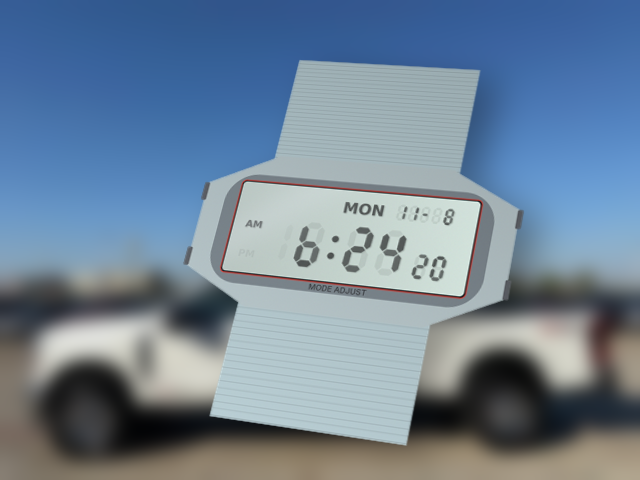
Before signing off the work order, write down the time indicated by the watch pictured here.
6:24:20
